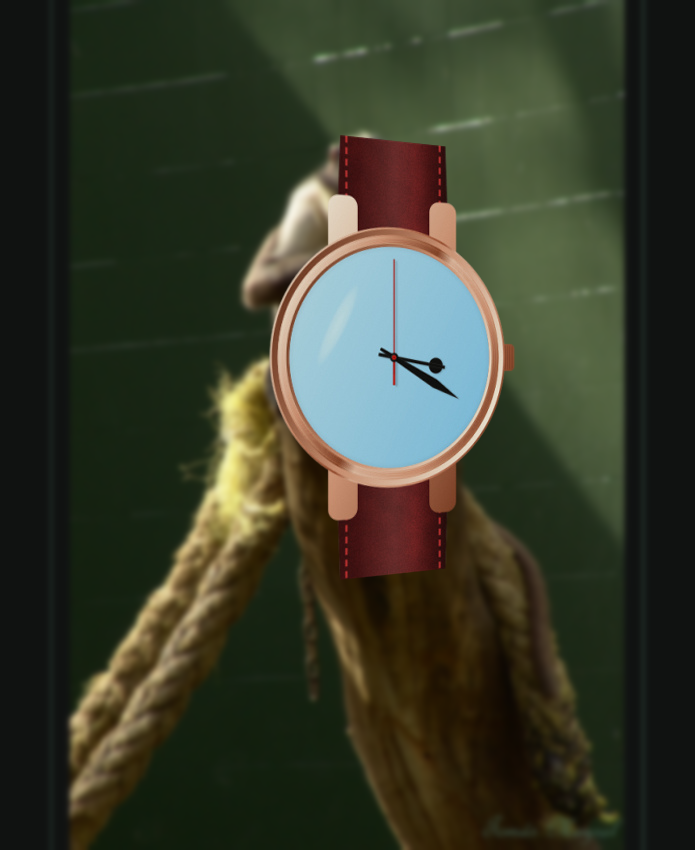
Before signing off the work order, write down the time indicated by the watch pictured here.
3:20:00
